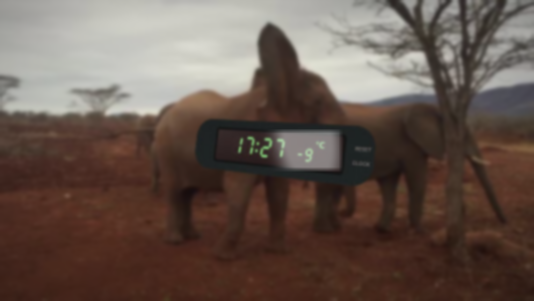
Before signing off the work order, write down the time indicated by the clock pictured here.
17:27
